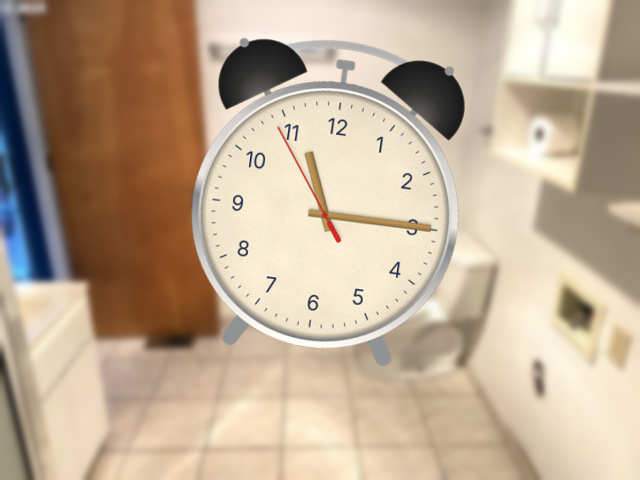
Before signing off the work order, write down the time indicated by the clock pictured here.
11:14:54
